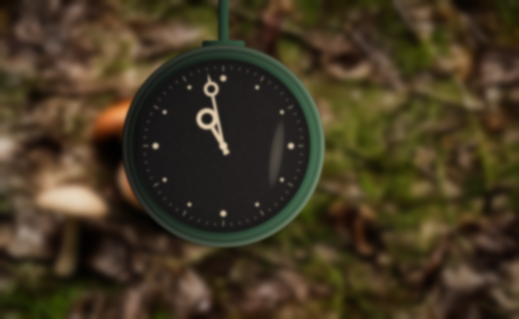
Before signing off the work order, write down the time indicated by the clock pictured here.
10:58
